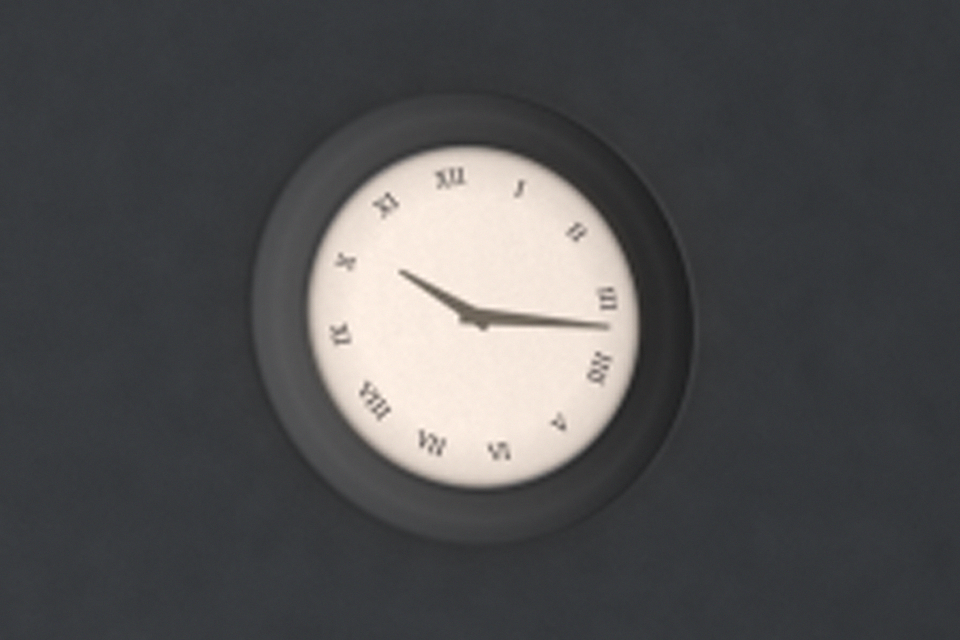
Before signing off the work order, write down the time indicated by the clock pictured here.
10:17
